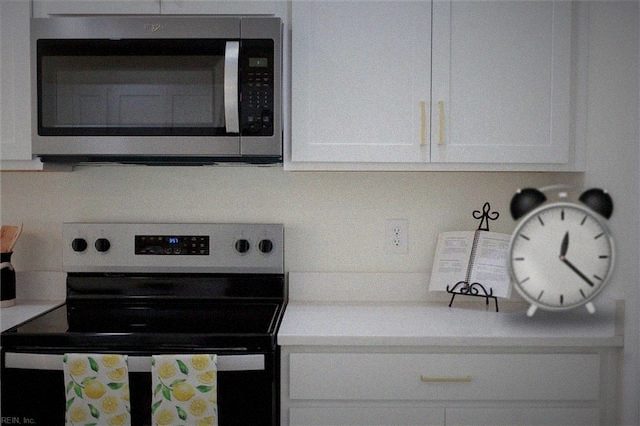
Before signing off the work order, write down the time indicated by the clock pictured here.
12:22
